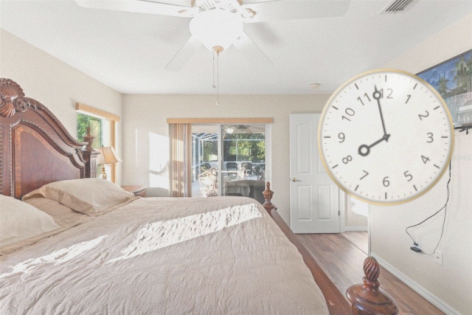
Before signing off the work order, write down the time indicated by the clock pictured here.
7:58
